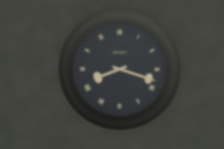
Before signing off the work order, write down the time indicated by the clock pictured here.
8:18
